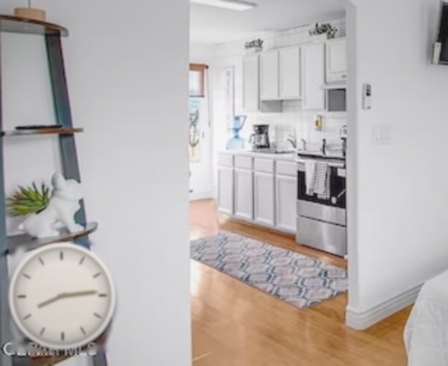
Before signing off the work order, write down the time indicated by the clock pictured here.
8:14
